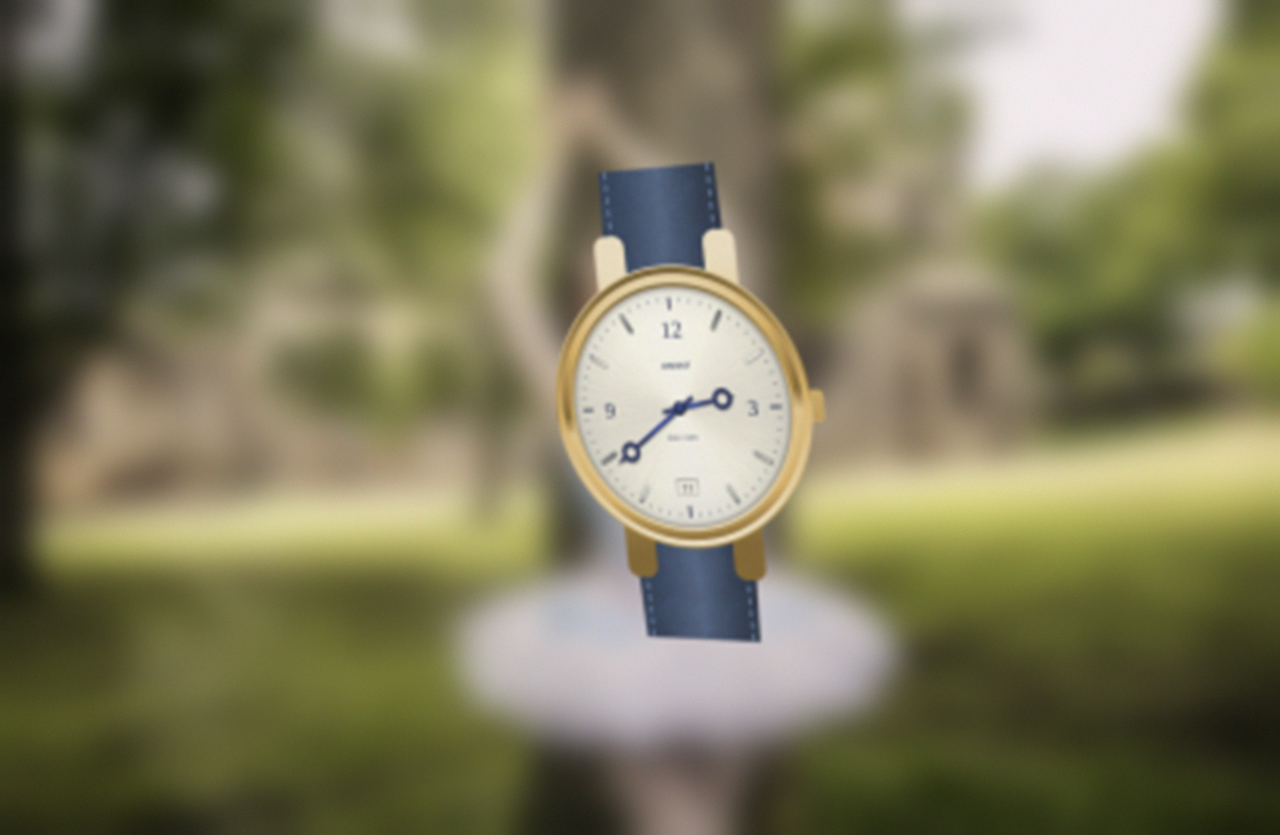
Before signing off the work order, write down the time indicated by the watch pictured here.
2:39
